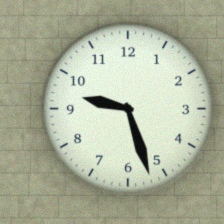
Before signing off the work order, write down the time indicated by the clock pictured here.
9:27
